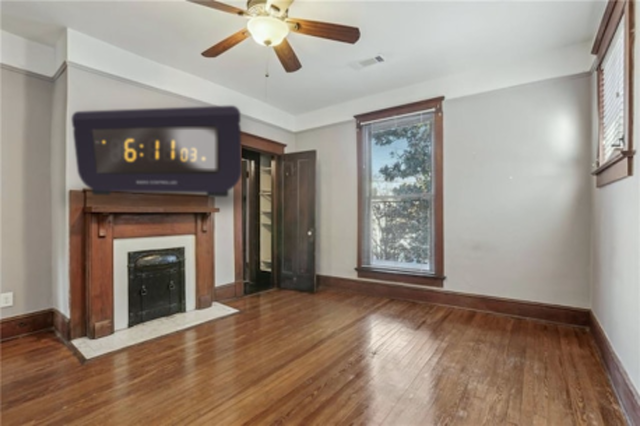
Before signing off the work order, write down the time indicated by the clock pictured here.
6:11:03
